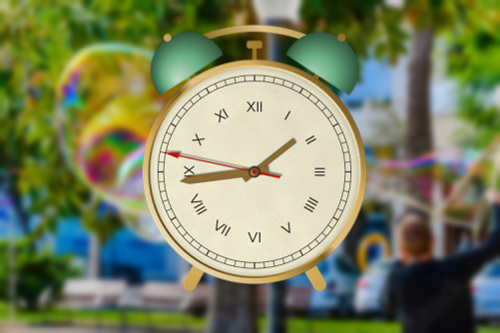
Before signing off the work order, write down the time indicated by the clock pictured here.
1:43:47
